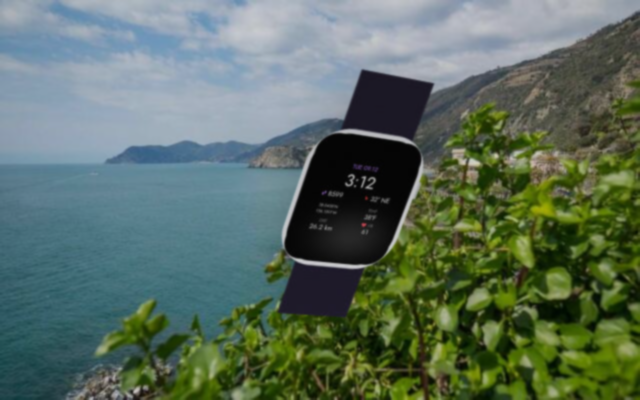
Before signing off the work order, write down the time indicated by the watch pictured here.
3:12
